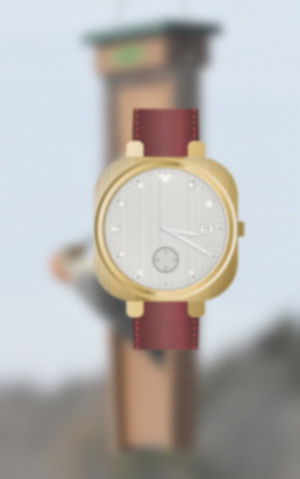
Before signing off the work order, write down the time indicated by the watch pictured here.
3:20
